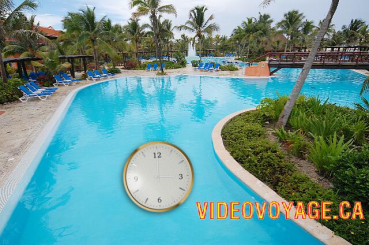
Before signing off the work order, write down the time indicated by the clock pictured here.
3:00
